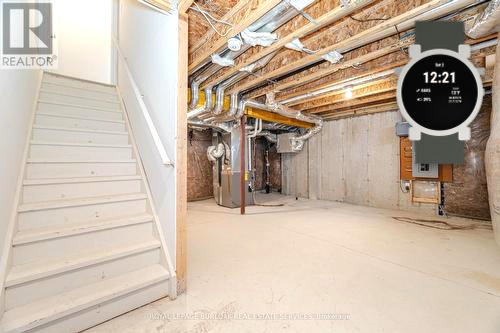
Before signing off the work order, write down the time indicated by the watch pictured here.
12:21
